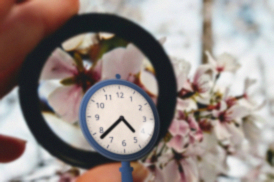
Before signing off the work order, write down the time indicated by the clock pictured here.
4:38
